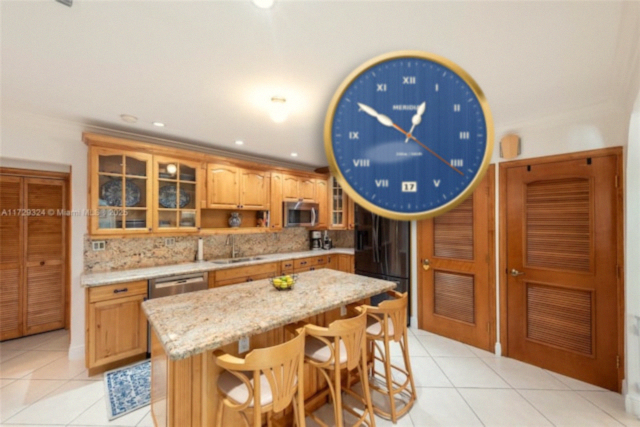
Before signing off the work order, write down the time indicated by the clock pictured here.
12:50:21
